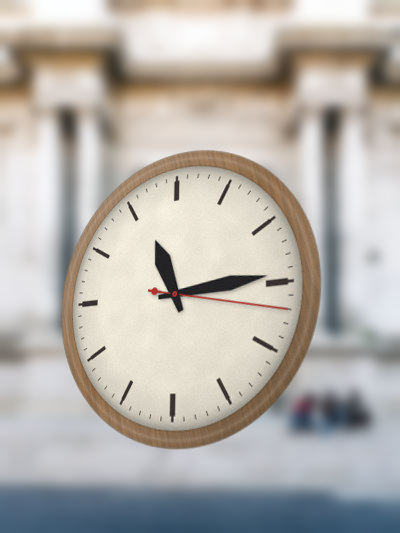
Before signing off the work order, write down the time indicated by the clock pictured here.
11:14:17
